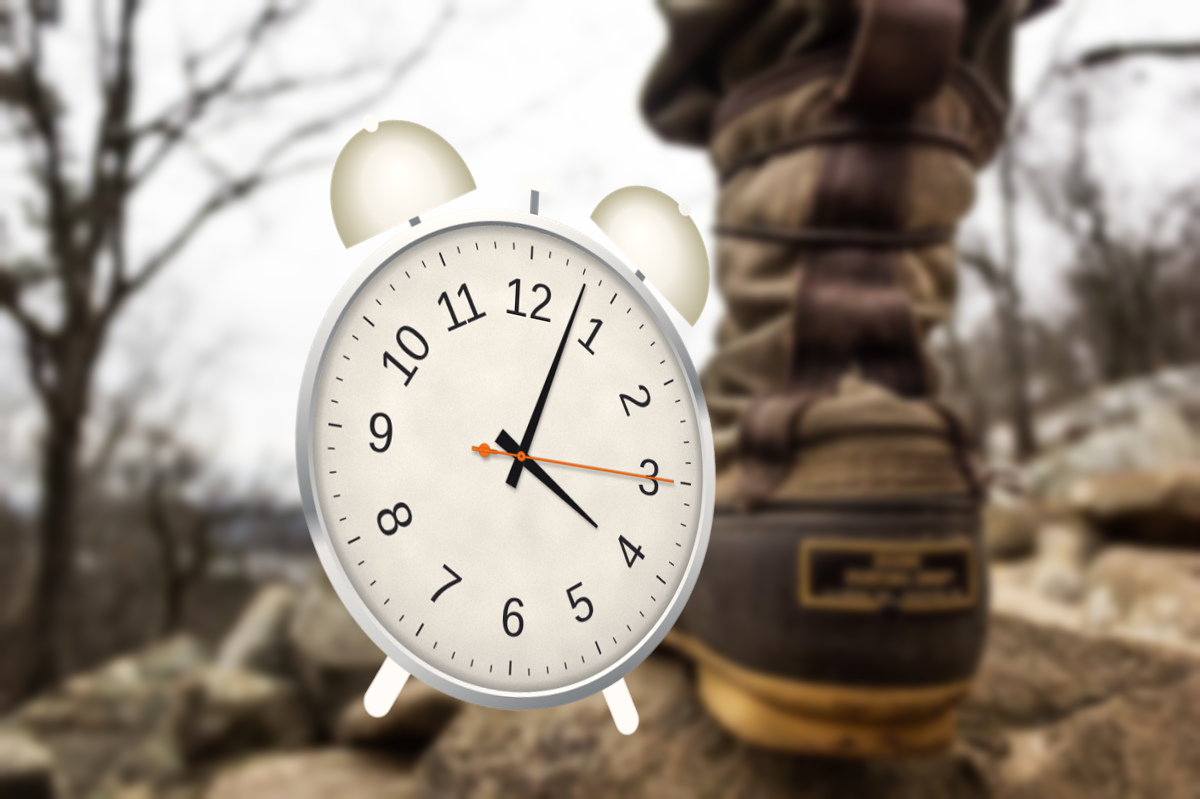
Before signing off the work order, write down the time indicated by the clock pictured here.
4:03:15
